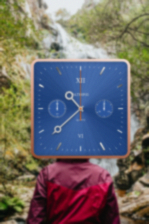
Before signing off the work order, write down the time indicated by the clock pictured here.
10:38
